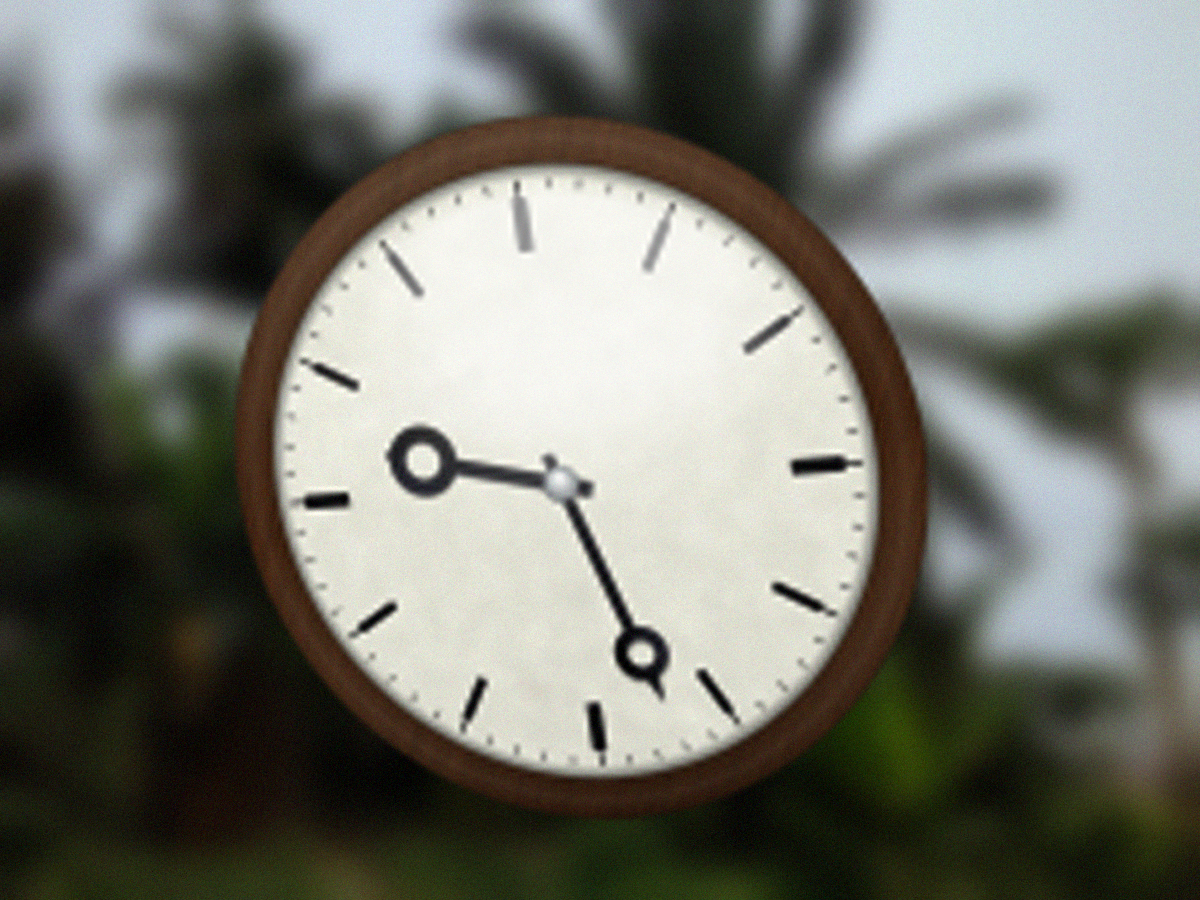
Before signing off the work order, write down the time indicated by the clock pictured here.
9:27
